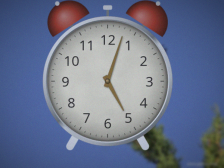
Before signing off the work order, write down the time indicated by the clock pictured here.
5:03
